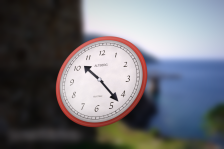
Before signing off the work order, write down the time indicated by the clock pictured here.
10:23
